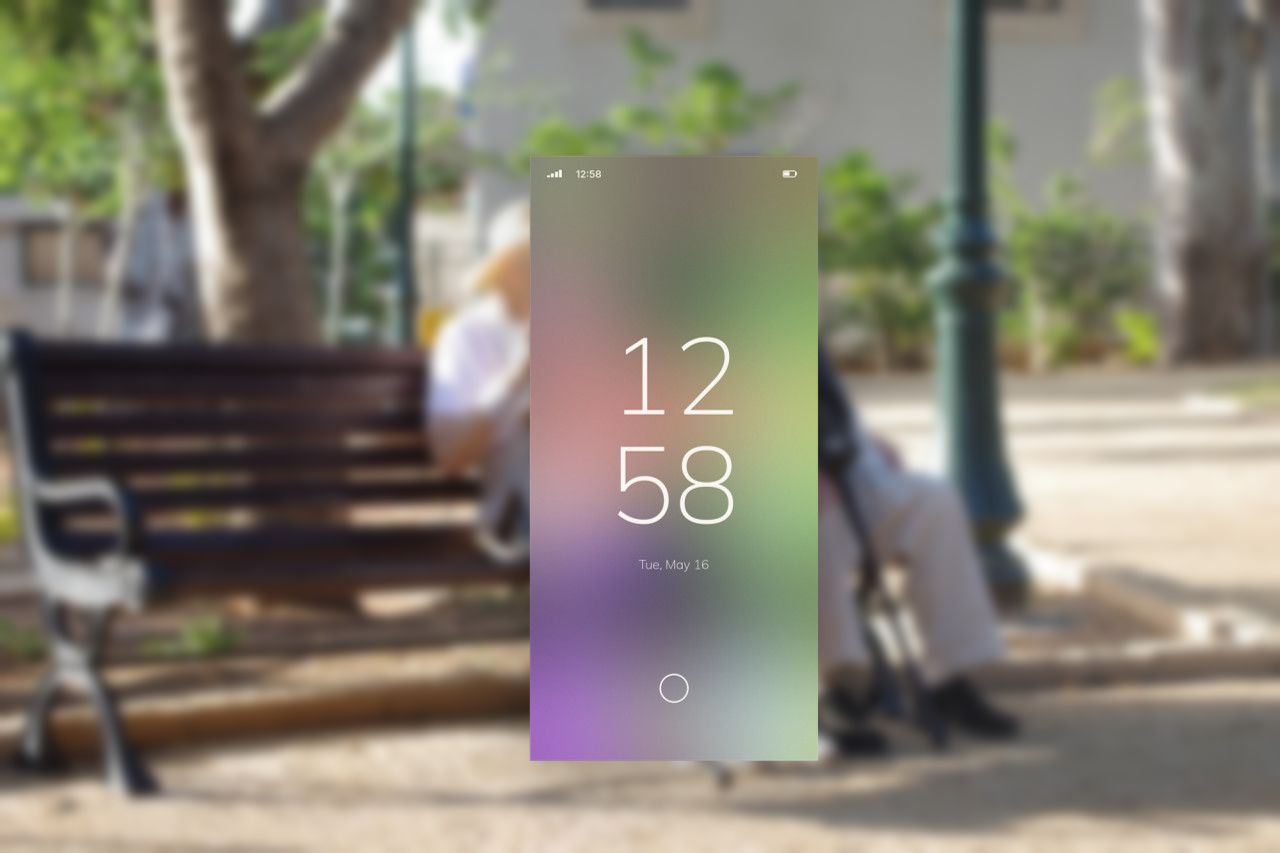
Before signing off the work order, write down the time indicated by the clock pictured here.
12:58
